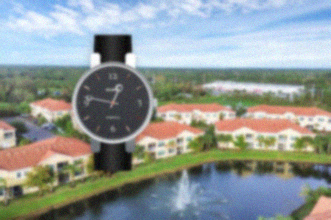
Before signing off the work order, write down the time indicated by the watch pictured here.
12:47
